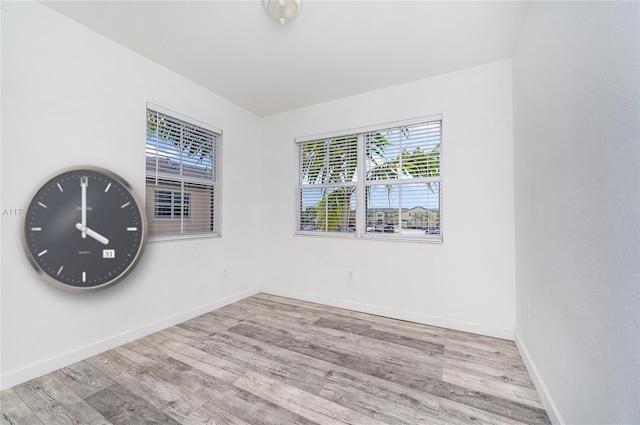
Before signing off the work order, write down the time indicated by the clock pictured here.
4:00
